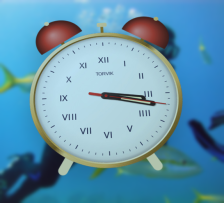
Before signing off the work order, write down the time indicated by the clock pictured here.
3:17:17
